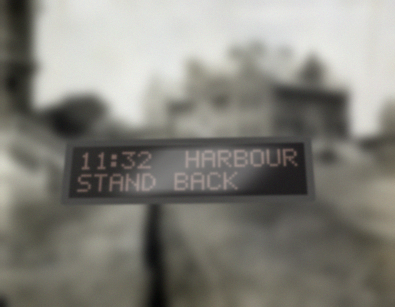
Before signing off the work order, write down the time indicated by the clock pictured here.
11:32
